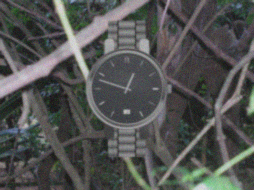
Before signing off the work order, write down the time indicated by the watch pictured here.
12:48
